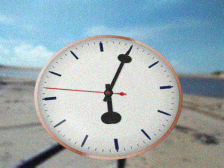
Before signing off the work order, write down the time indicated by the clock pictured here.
6:04:47
